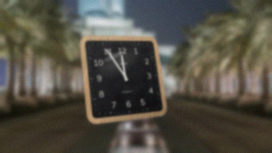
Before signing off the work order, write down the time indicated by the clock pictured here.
11:55
